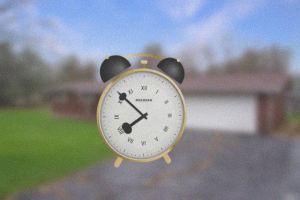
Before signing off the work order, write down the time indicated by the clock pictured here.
7:52
